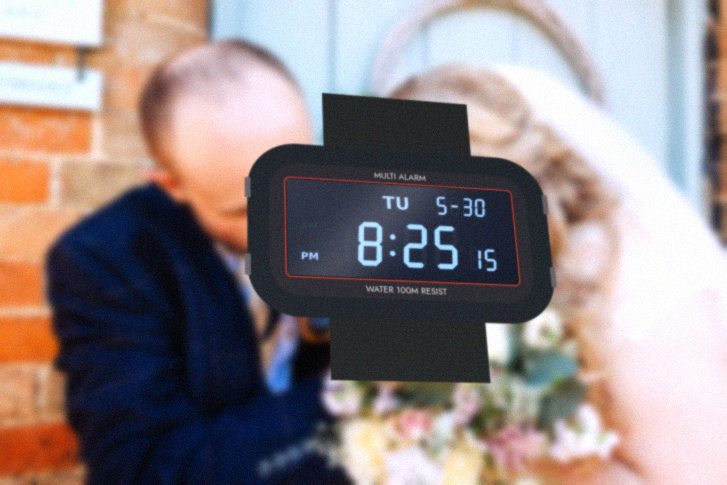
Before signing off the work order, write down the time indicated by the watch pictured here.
8:25:15
